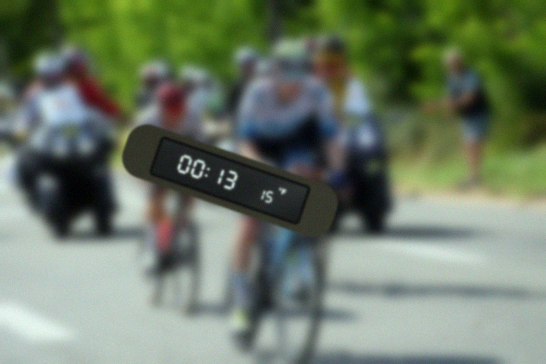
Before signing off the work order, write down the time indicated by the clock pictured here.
0:13
